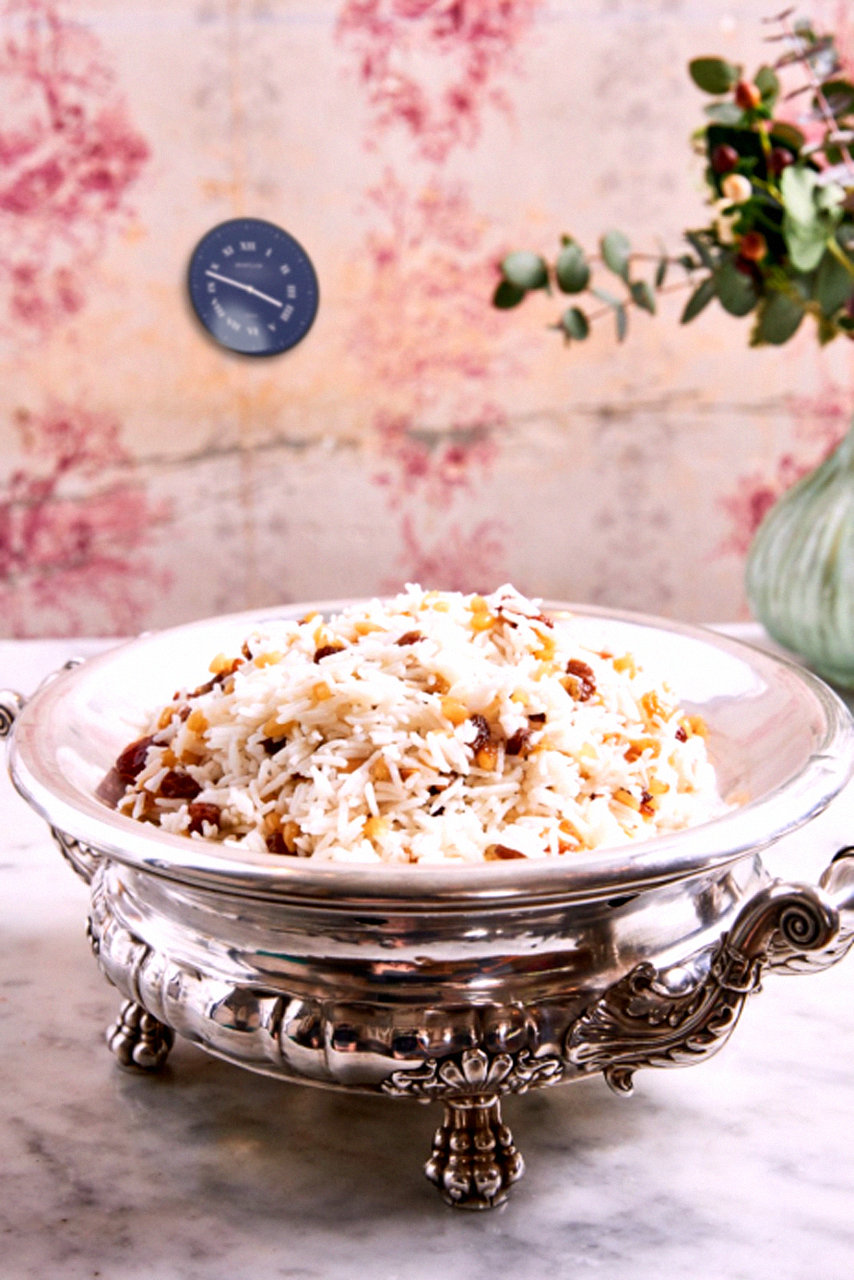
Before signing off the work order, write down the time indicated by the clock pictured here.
3:48
